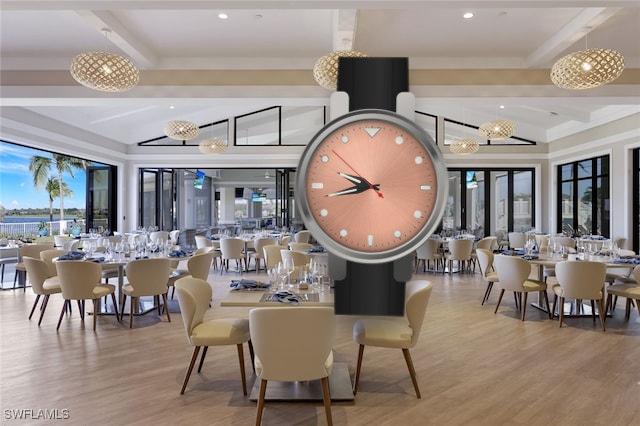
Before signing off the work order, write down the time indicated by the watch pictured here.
9:42:52
